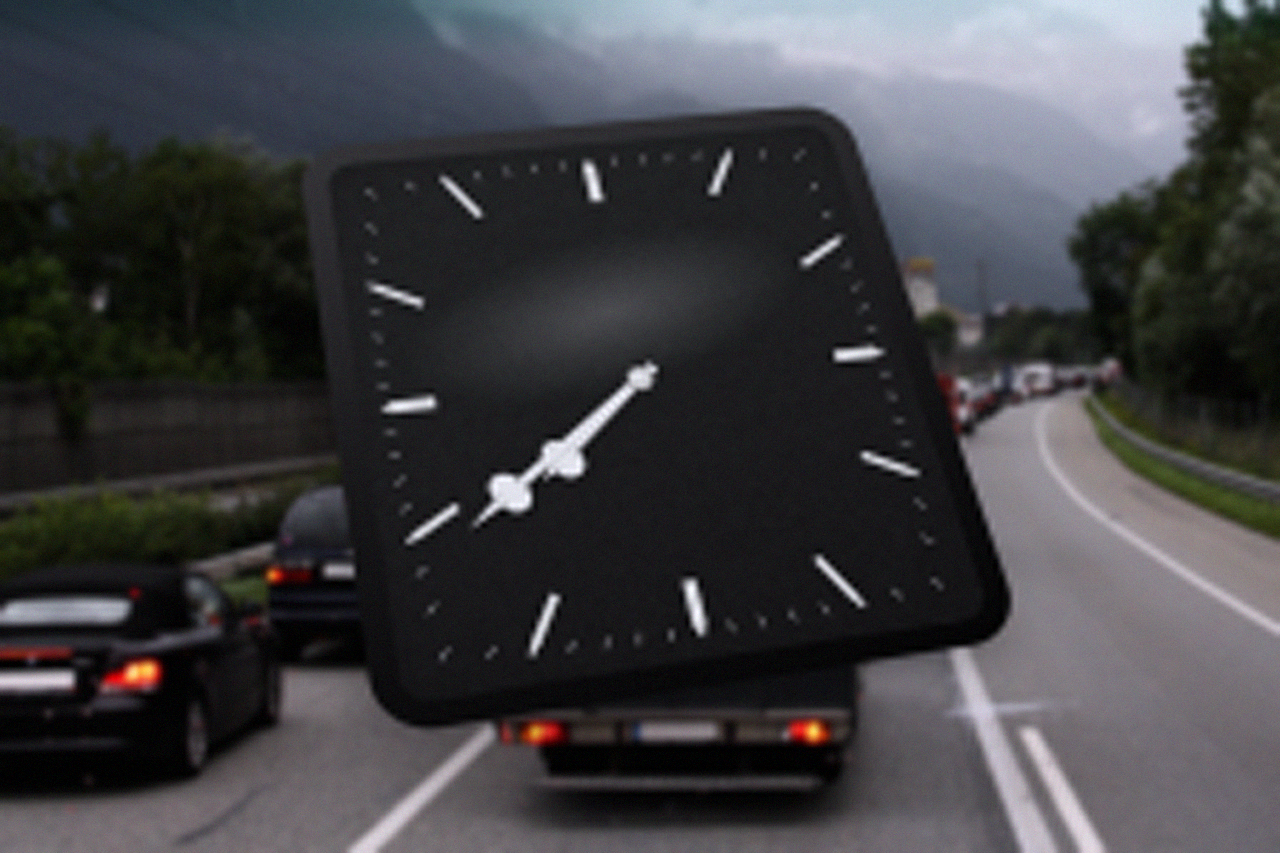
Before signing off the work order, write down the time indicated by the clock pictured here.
7:39
